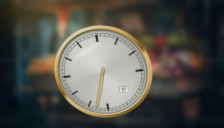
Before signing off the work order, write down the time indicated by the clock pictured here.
6:33
